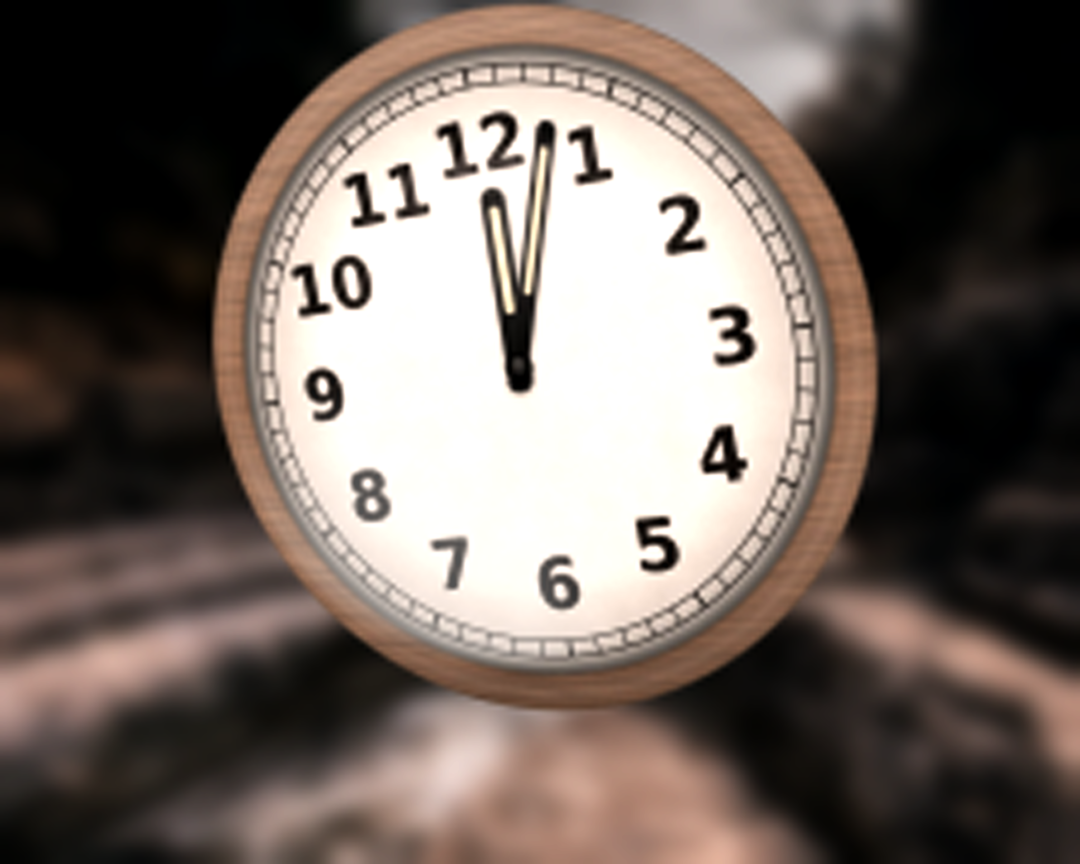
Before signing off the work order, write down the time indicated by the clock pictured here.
12:03
